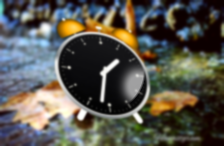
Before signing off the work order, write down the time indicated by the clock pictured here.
1:32
